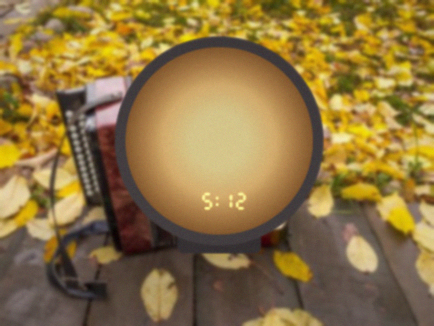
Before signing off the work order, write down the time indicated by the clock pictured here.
5:12
